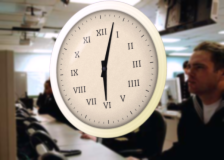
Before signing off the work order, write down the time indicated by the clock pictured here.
6:03
